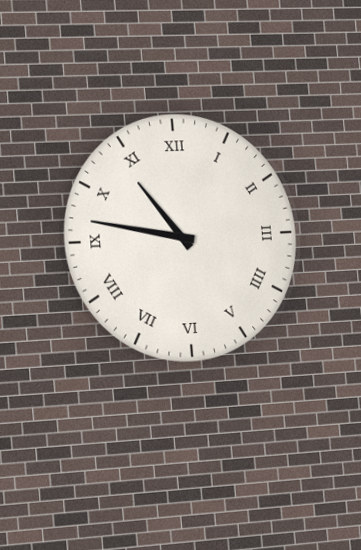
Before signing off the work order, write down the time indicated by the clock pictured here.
10:47
